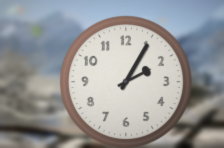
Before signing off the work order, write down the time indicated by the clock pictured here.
2:05
